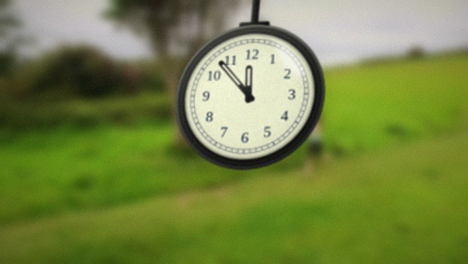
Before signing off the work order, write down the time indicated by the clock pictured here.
11:53
